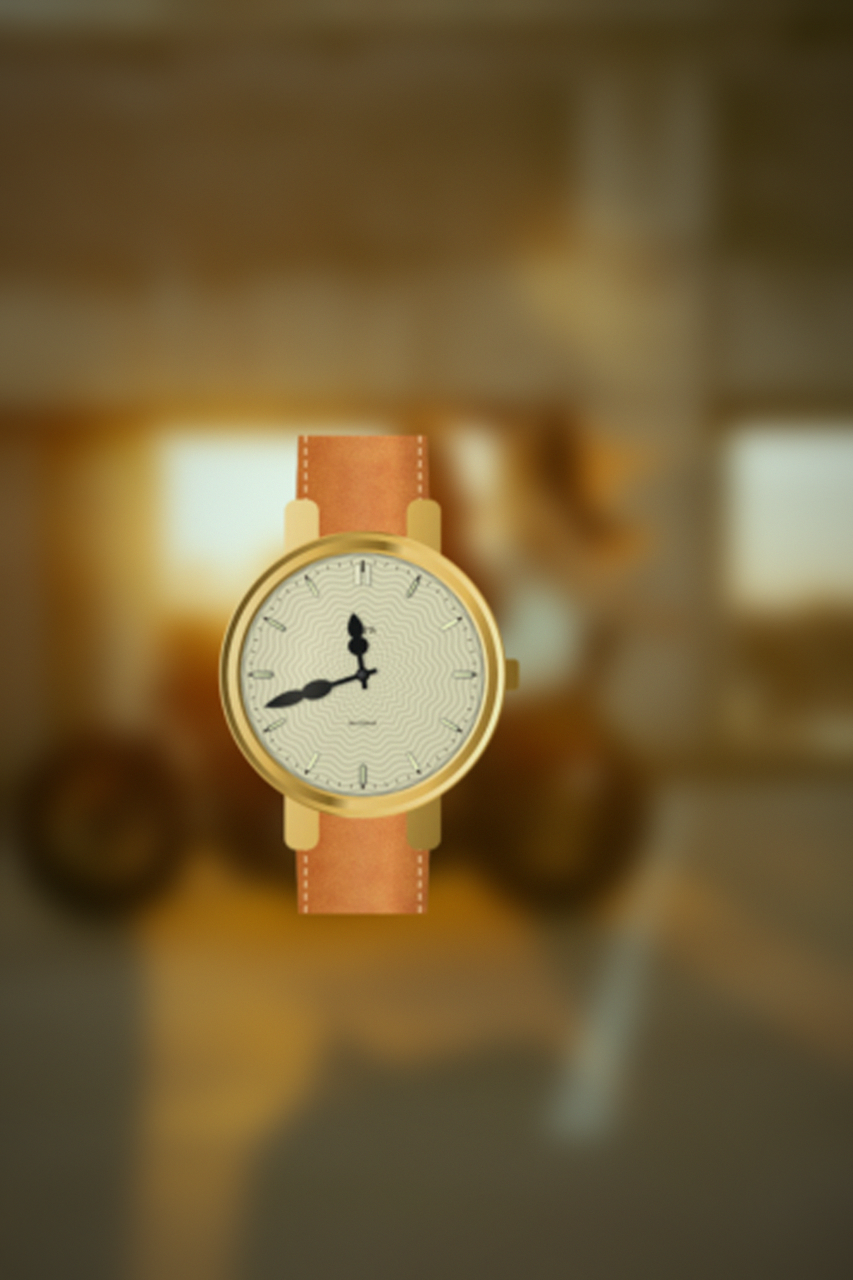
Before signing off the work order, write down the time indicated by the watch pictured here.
11:42
